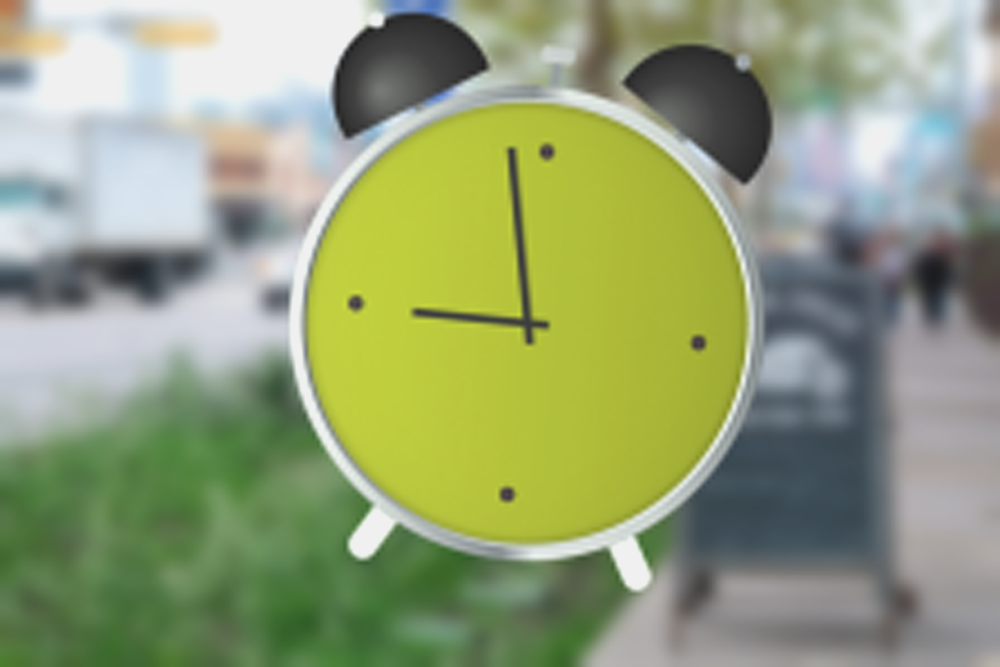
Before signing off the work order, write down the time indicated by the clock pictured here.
8:58
